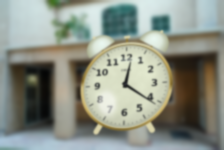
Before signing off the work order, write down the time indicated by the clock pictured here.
12:21
